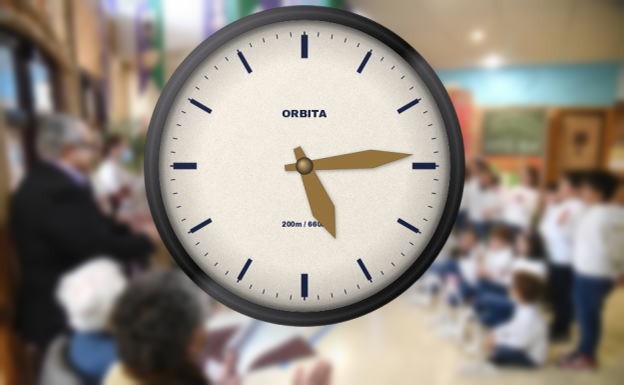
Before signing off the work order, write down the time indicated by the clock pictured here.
5:14
